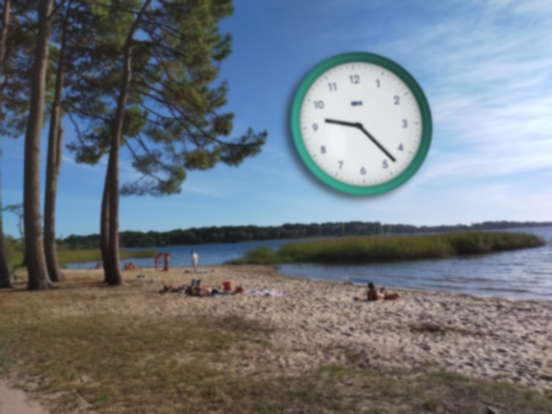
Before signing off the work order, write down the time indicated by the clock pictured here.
9:23
